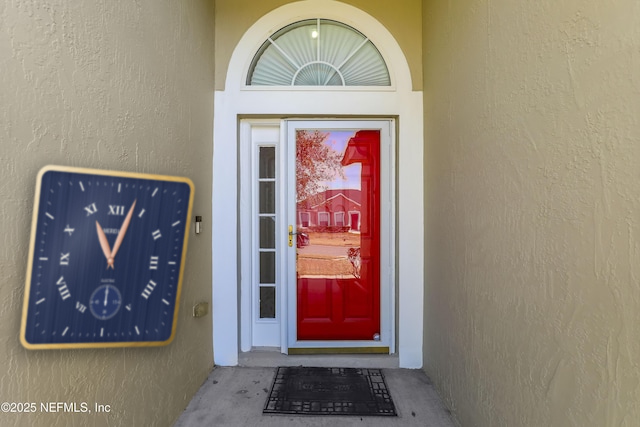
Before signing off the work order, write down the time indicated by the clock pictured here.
11:03
